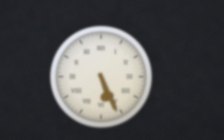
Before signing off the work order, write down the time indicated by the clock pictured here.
5:26
